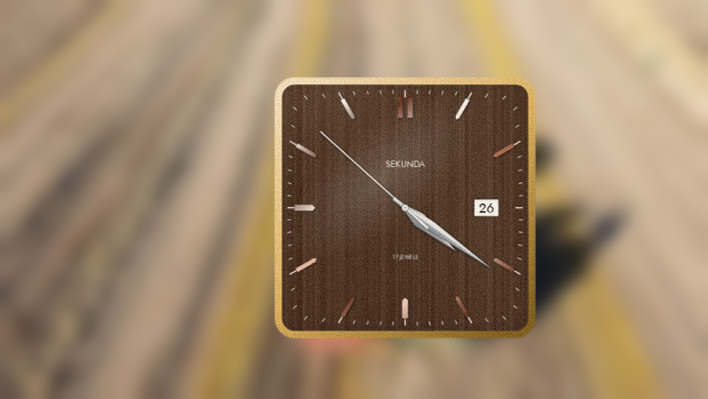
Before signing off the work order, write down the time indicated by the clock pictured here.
4:20:52
